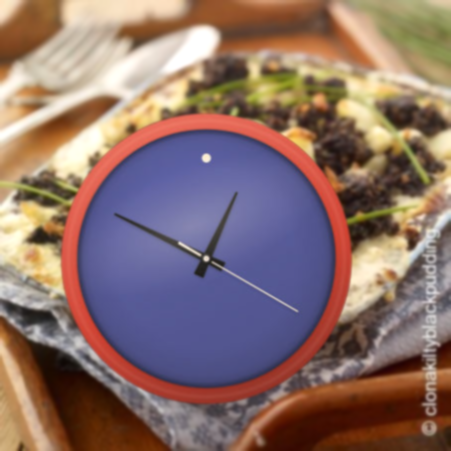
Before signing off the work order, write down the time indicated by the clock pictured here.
12:49:20
